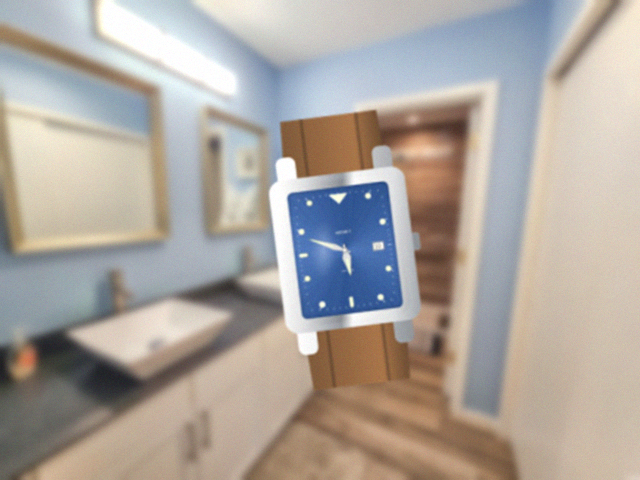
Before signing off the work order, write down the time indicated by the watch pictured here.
5:49
